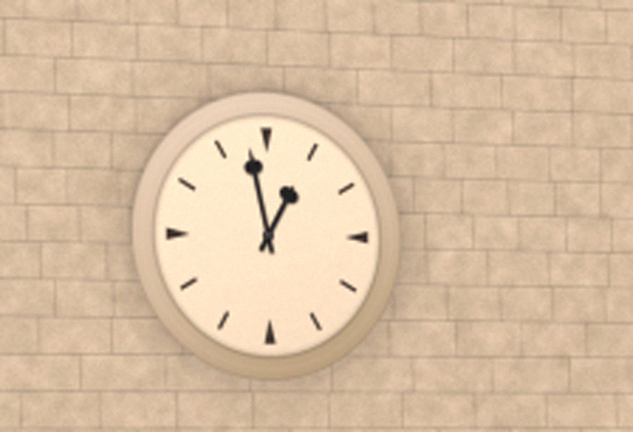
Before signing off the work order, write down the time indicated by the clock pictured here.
12:58
